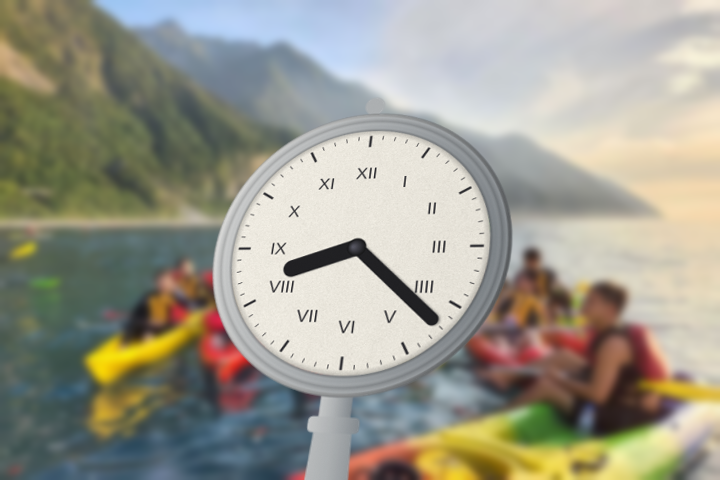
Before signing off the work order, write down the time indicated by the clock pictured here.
8:22
